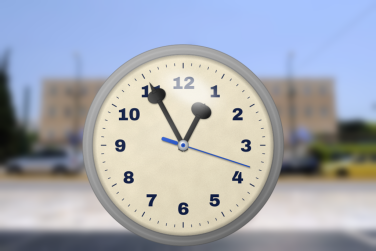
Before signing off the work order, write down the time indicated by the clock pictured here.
12:55:18
